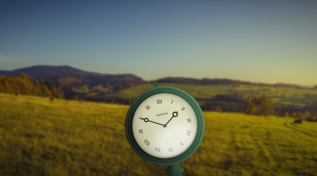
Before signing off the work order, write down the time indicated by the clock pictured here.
1:50
